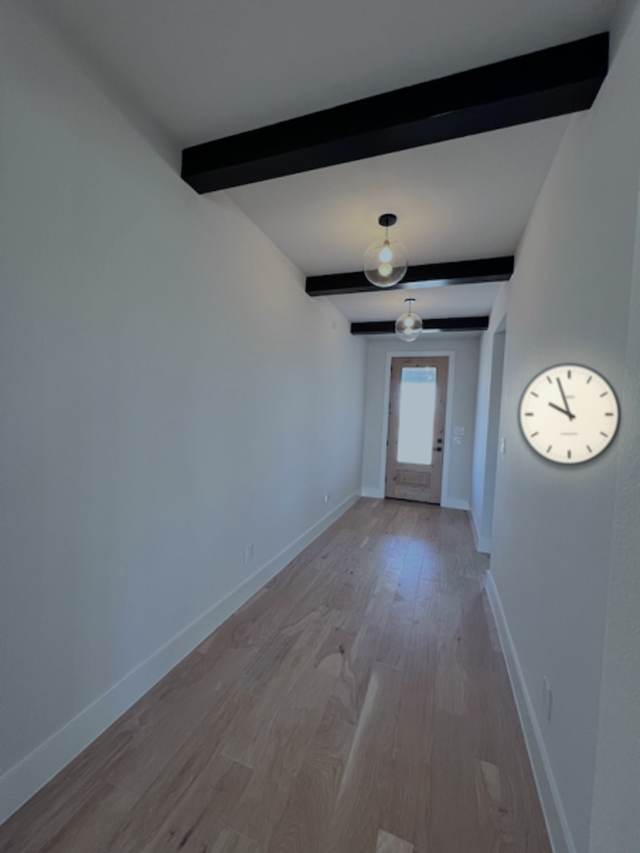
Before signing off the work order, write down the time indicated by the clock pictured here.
9:57
